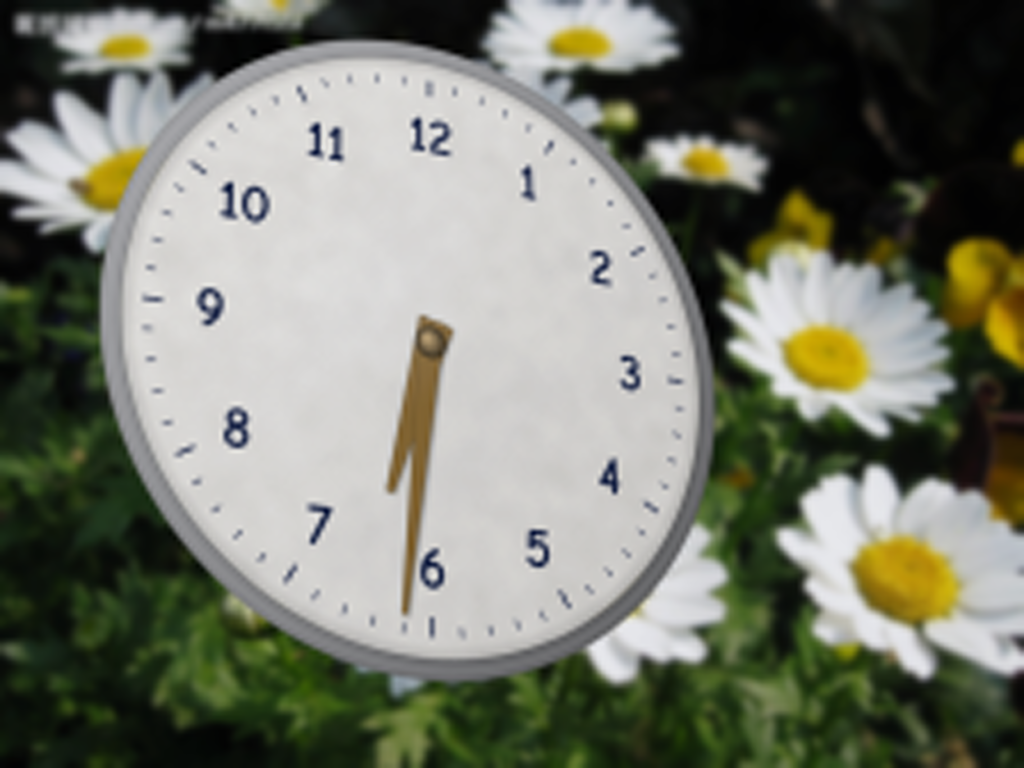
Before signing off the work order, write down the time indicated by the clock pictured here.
6:31
